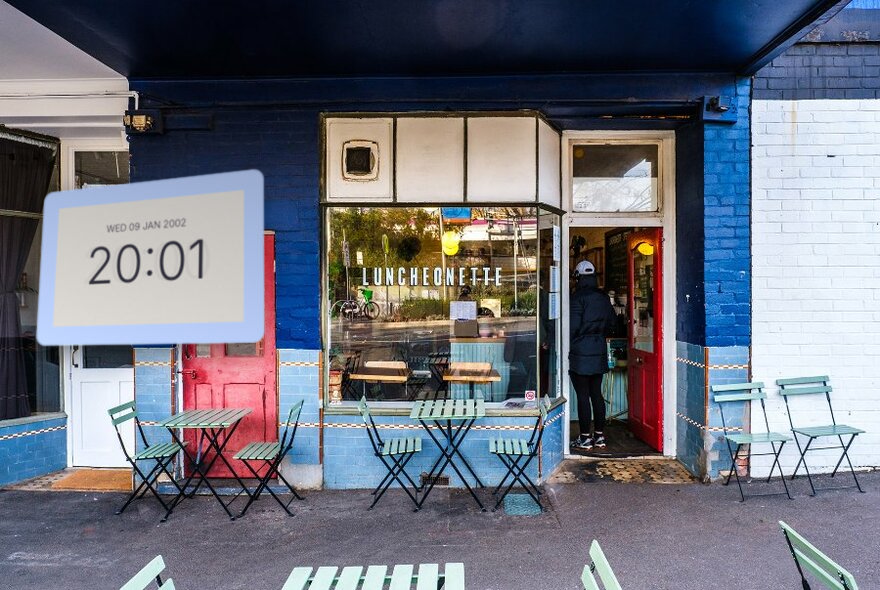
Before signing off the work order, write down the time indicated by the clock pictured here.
20:01
